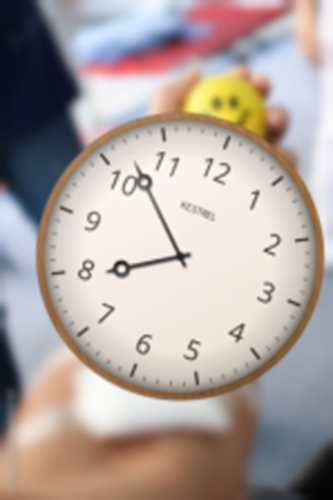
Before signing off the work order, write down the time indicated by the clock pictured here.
7:52
